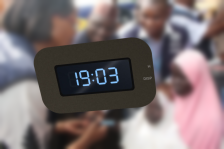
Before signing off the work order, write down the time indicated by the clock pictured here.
19:03
